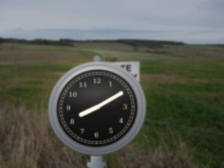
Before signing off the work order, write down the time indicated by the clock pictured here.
8:10
